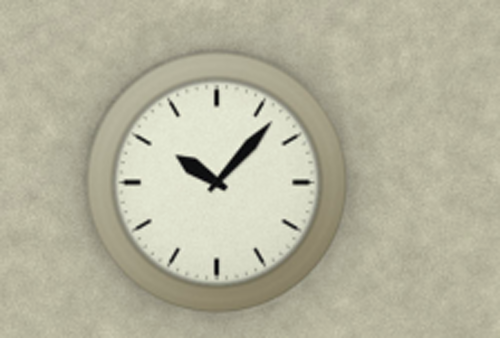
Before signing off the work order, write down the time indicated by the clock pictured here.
10:07
